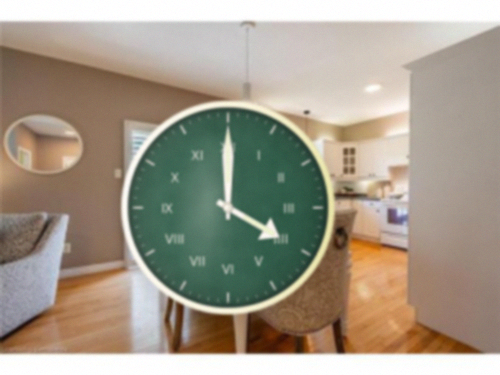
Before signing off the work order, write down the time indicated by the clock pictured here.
4:00
